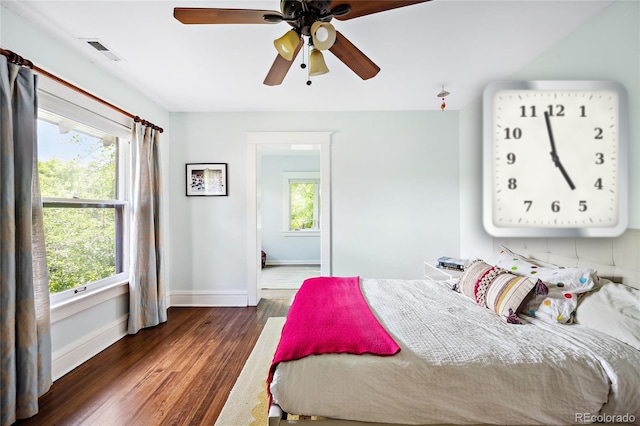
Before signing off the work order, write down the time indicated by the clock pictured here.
4:58
